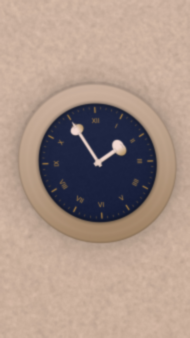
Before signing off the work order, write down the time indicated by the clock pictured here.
1:55
